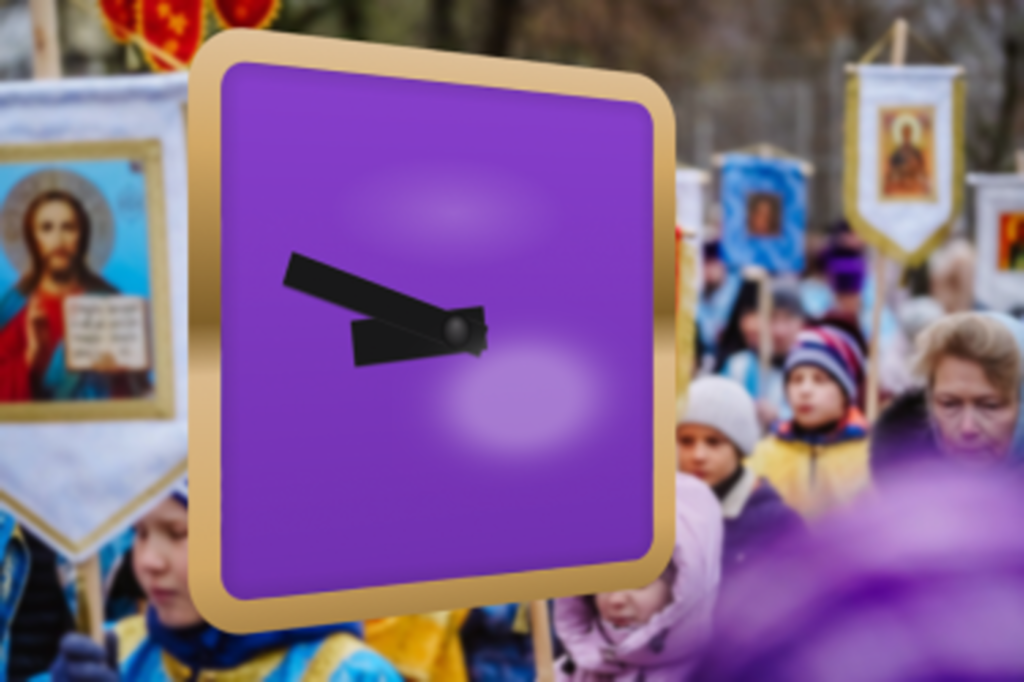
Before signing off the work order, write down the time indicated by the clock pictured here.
8:48
